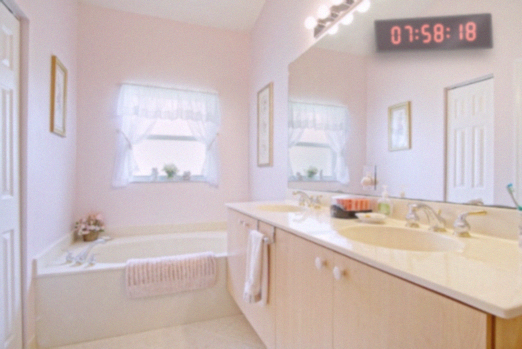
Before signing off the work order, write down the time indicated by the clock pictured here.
7:58:18
